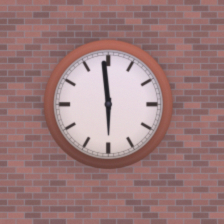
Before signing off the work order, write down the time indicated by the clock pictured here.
5:59
